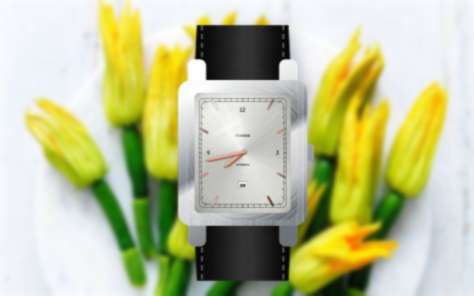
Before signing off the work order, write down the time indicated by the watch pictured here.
7:43
